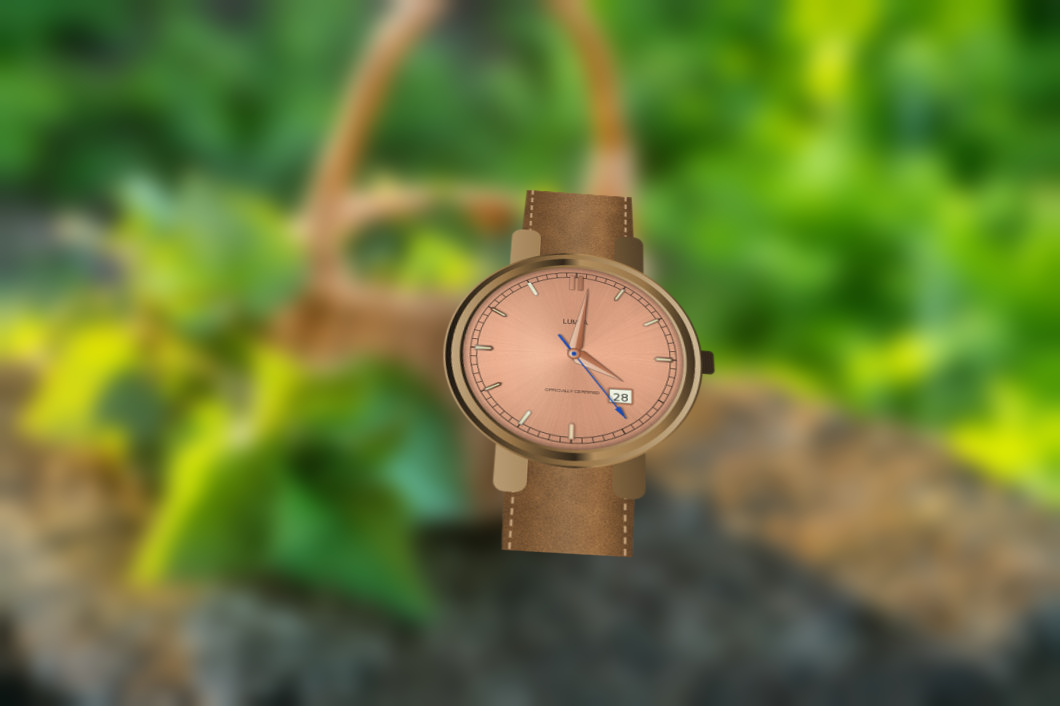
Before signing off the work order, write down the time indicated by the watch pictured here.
4:01:24
